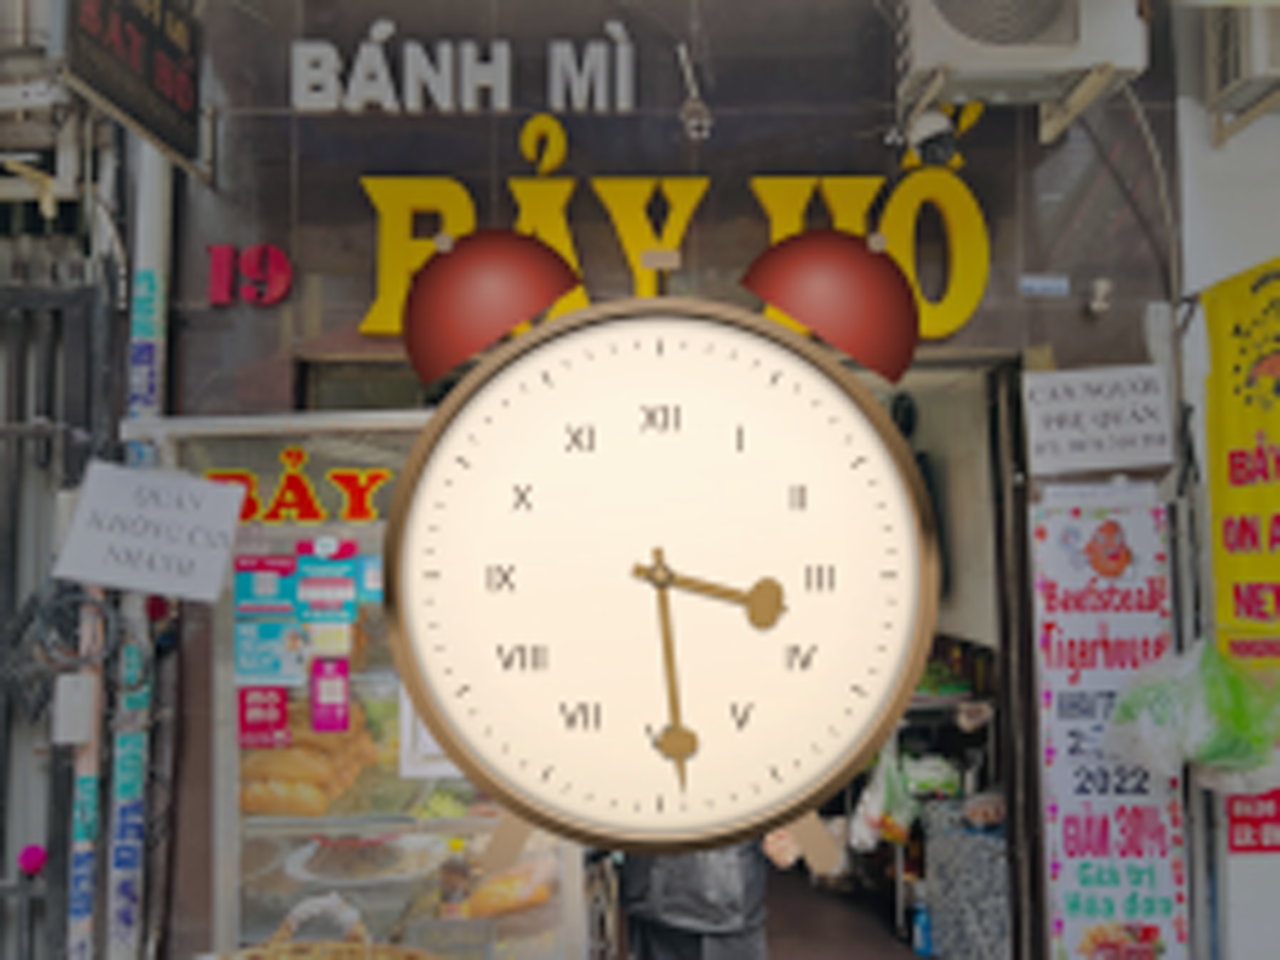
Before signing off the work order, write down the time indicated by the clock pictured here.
3:29
